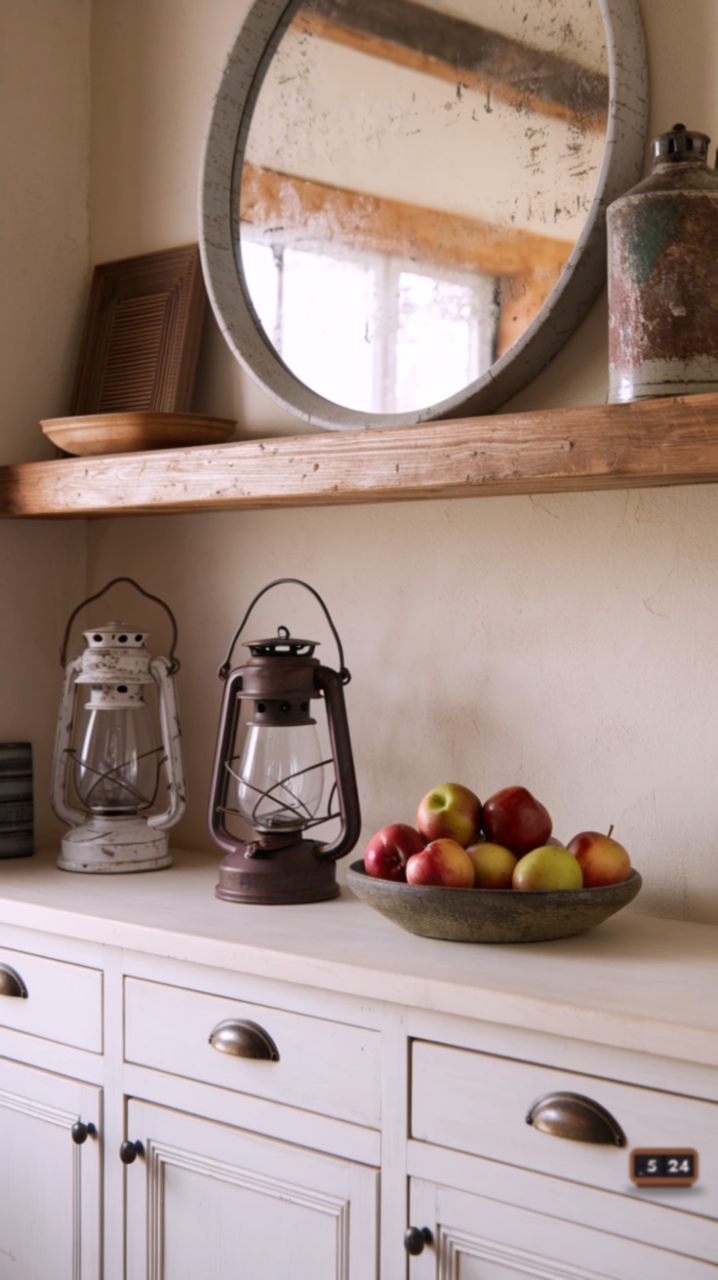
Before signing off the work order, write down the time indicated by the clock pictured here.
5:24
